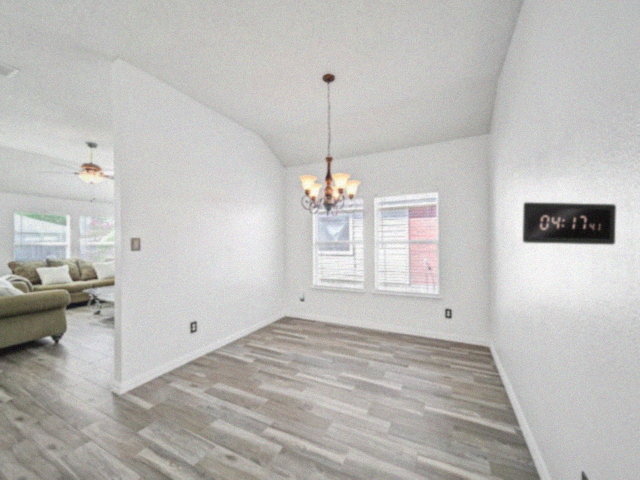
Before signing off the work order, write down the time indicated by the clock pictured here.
4:17
